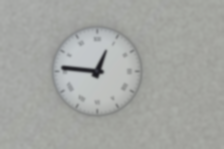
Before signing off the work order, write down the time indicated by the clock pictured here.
12:46
